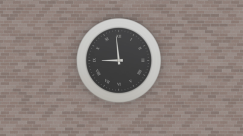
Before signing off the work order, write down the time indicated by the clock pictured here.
8:59
